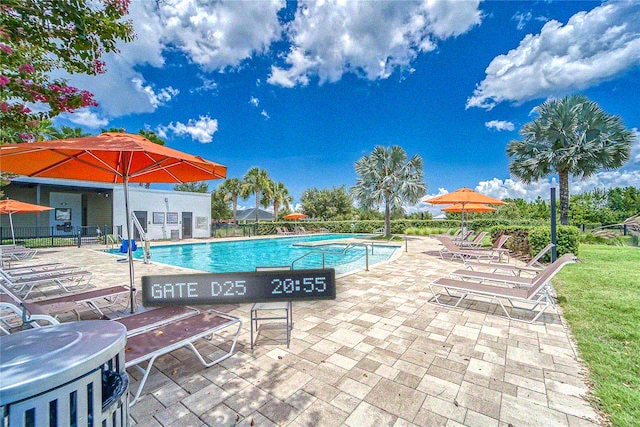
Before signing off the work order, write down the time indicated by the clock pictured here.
20:55
